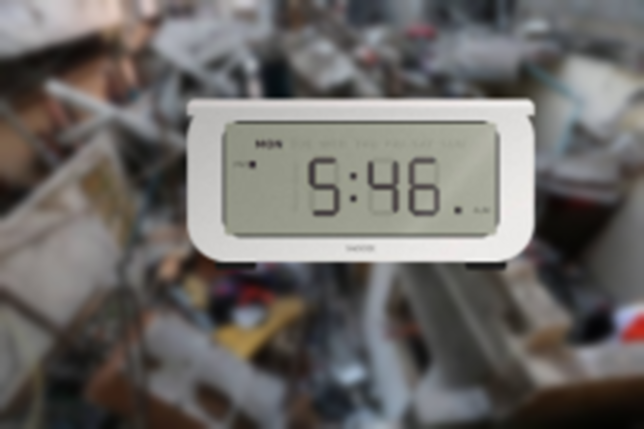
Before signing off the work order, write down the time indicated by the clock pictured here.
5:46
